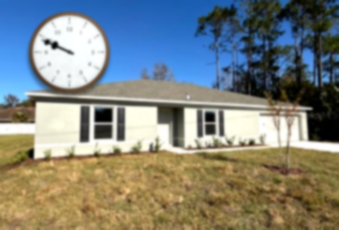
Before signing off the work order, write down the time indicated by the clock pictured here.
9:49
